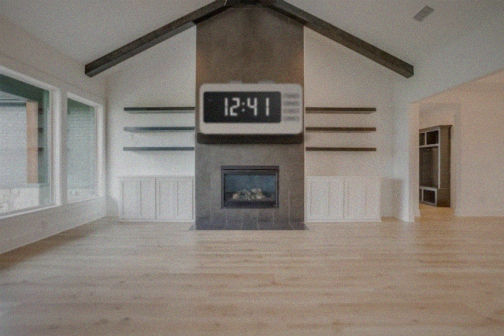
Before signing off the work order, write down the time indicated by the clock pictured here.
12:41
